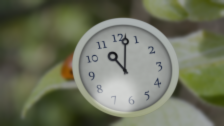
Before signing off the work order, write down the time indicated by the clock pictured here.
11:02
